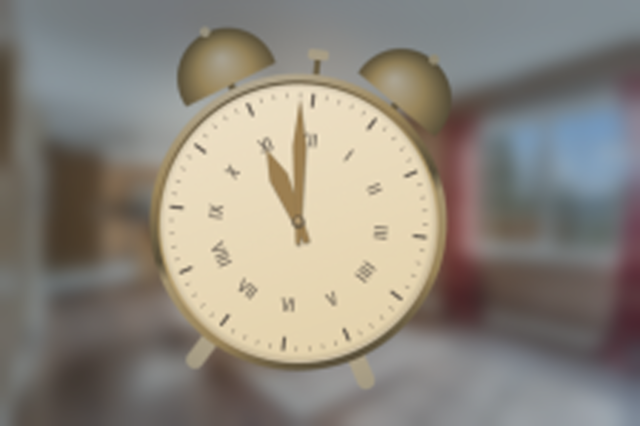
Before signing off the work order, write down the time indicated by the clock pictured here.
10:59
